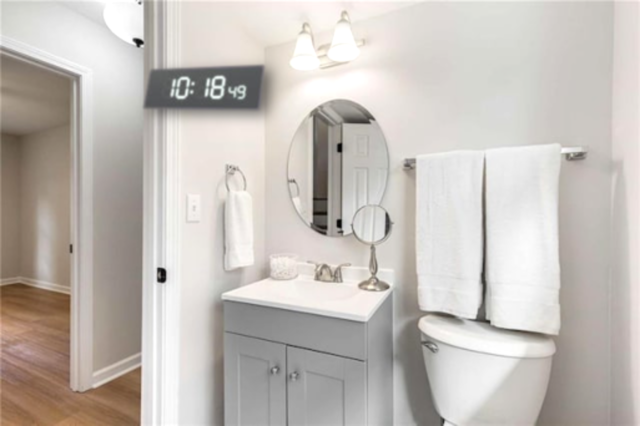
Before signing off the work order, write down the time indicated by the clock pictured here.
10:18:49
